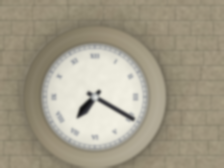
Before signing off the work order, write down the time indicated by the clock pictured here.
7:20
